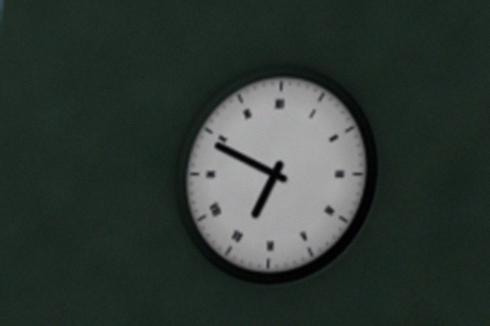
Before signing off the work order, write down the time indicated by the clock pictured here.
6:49
